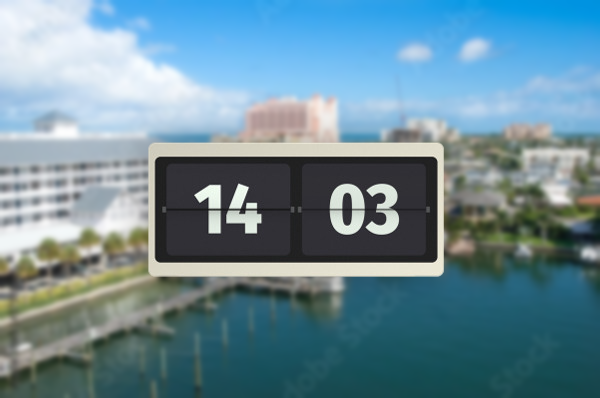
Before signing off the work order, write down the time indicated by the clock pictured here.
14:03
